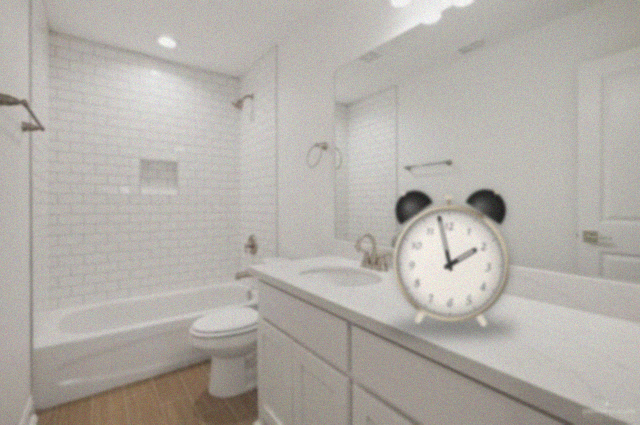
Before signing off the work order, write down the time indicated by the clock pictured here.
1:58
